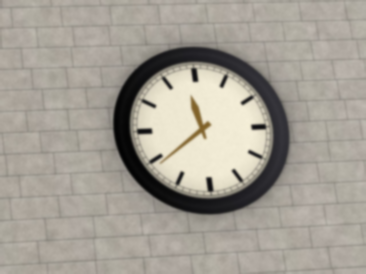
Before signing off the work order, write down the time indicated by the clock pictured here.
11:39
